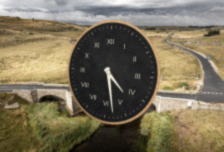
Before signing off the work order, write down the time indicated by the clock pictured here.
4:28
